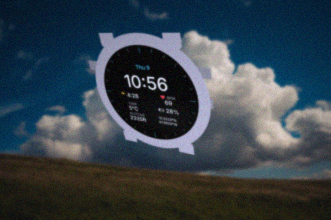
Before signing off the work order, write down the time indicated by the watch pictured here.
10:56
